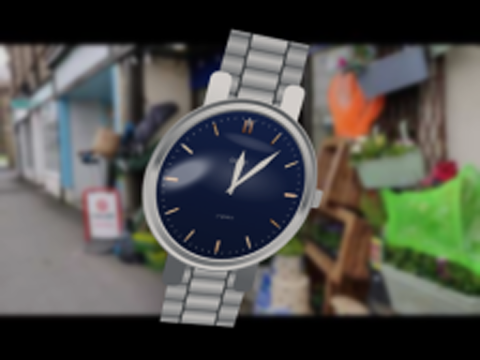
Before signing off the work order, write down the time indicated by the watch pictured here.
12:07
